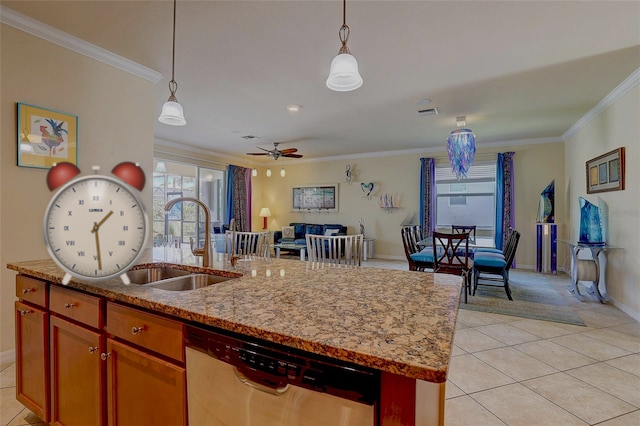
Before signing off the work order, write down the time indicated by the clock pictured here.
1:29
